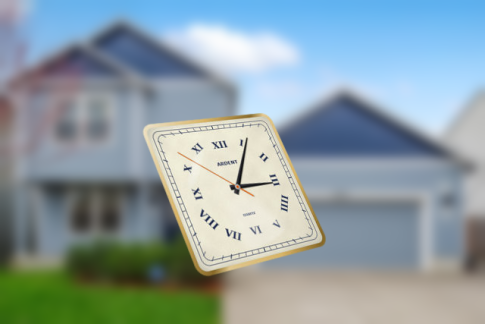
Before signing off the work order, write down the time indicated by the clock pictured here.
3:05:52
